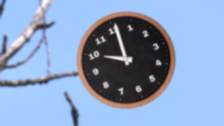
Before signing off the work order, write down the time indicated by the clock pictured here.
10:01
